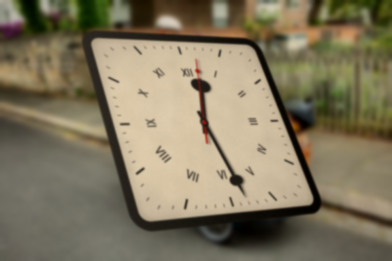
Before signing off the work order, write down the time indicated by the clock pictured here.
12:28:02
